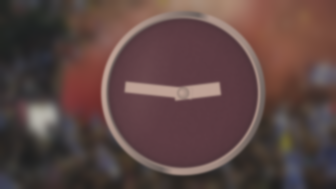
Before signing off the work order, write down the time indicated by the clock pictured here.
2:46
